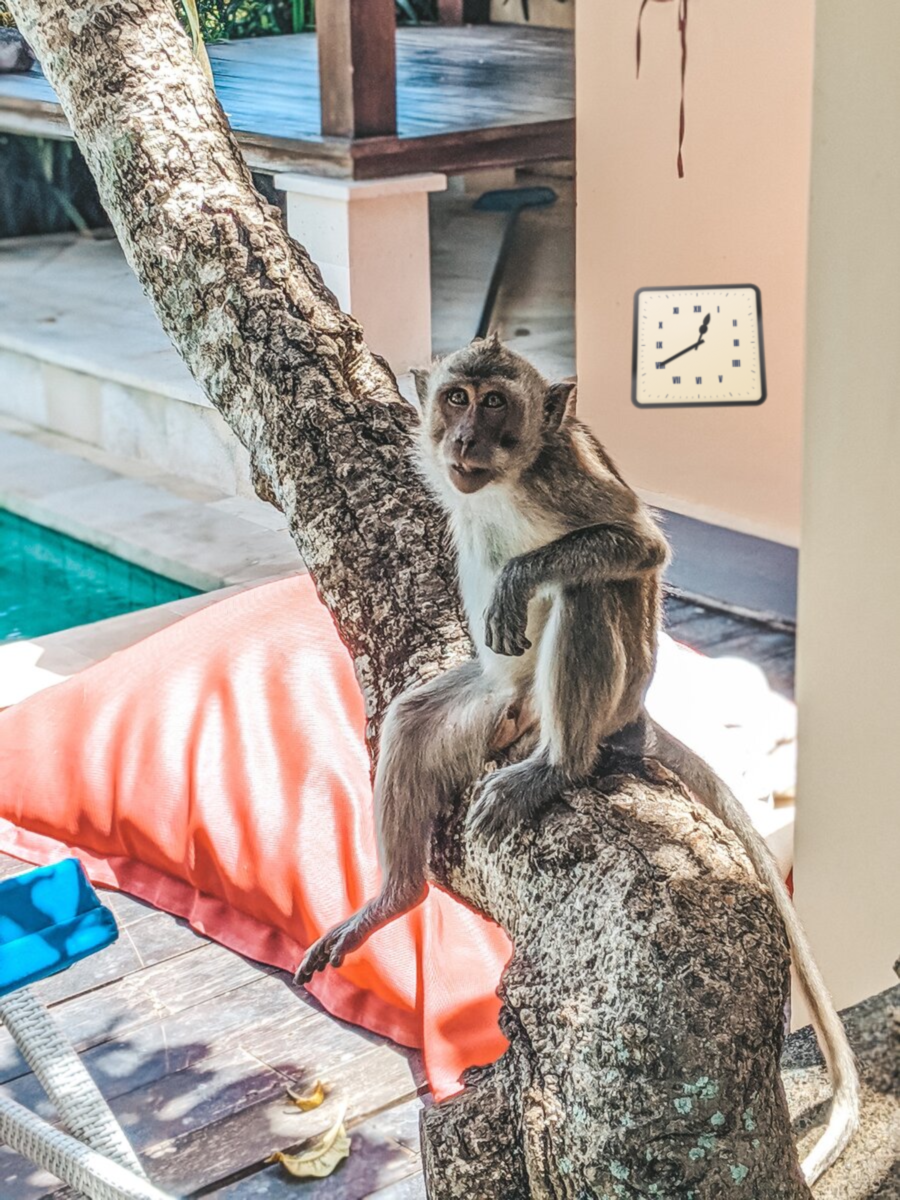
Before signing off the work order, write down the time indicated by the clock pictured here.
12:40
